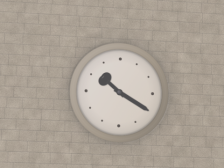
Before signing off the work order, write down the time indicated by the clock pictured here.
10:20
